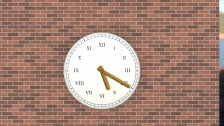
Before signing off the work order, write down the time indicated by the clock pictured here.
5:20
